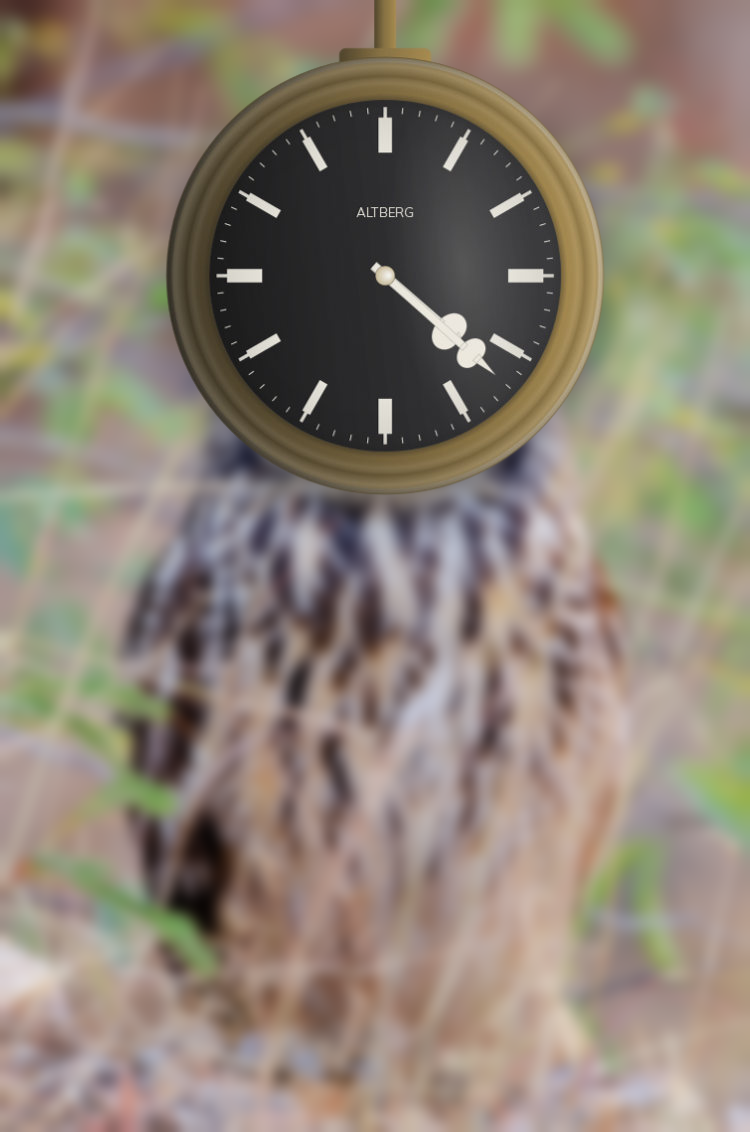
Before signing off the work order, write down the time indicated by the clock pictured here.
4:22
